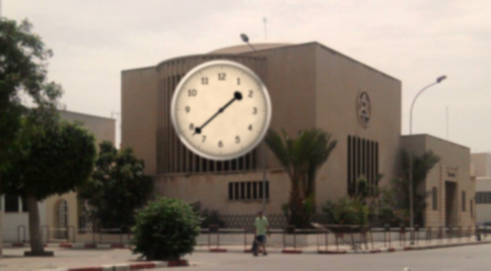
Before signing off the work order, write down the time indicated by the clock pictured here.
1:38
